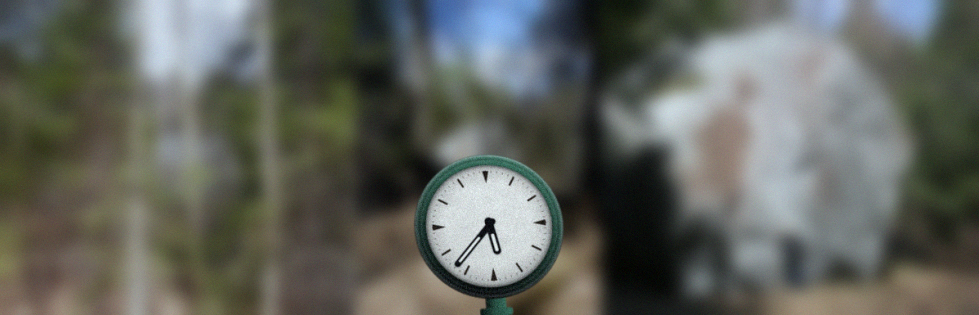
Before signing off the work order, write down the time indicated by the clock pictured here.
5:37
